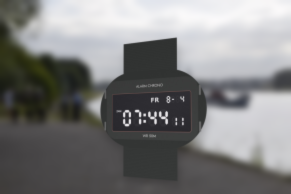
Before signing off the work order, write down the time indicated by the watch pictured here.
7:44:11
